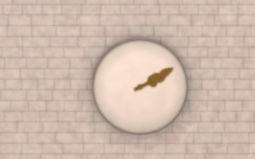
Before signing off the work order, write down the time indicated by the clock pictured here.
2:10
